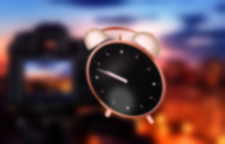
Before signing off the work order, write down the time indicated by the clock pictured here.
9:48
